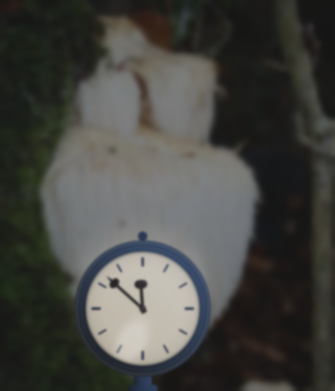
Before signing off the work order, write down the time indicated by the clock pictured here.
11:52
